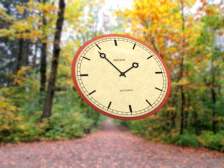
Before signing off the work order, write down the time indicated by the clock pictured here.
1:54
